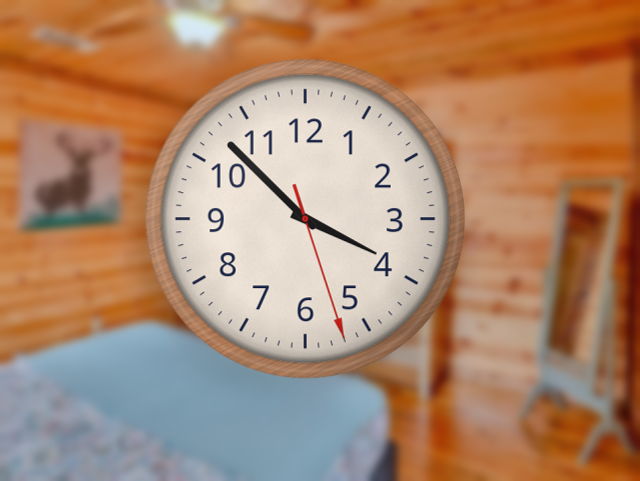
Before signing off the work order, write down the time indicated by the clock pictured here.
3:52:27
